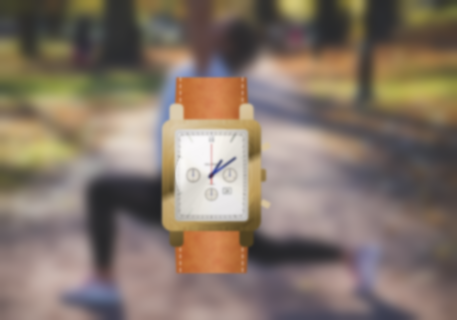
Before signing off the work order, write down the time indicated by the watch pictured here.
1:09
